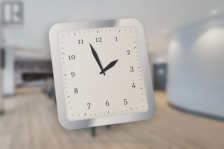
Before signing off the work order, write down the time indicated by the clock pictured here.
1:57
